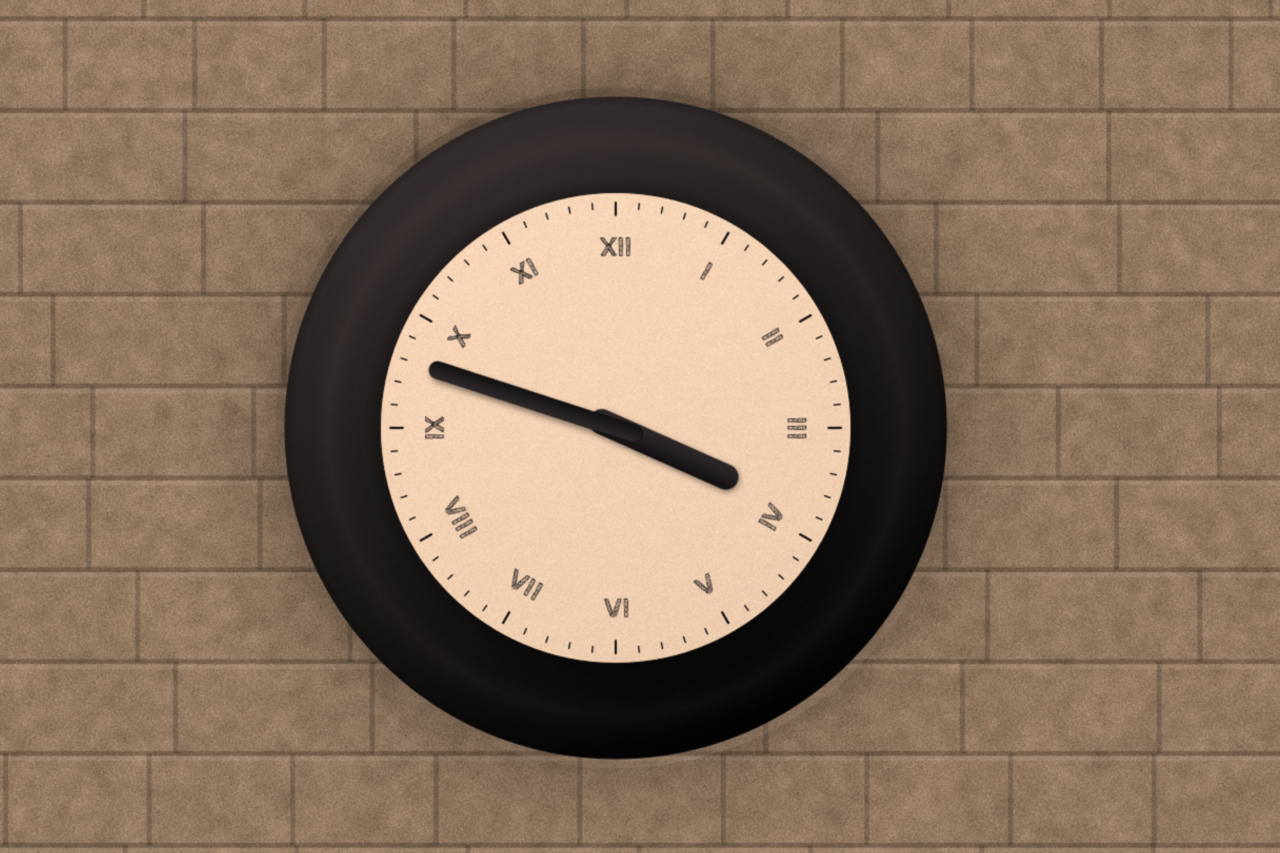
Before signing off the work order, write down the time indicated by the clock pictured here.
3:48
